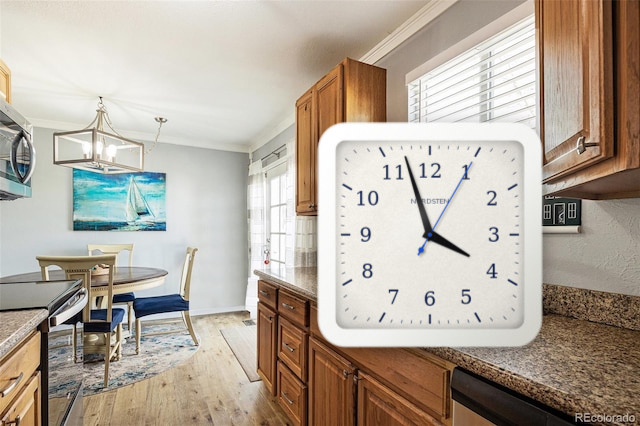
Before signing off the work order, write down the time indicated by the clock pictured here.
3:57:05
